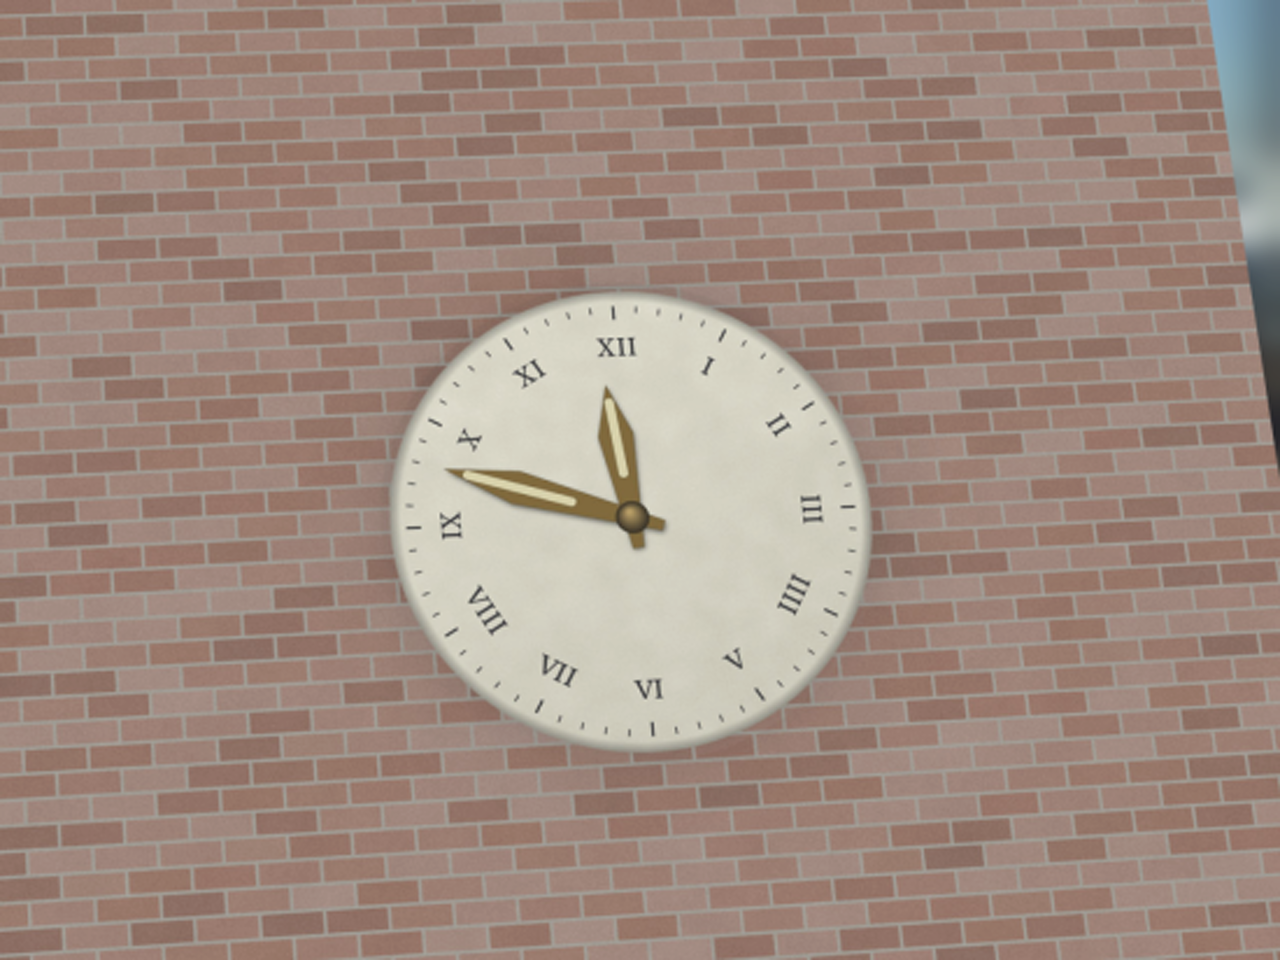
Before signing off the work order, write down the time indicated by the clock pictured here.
11:48
